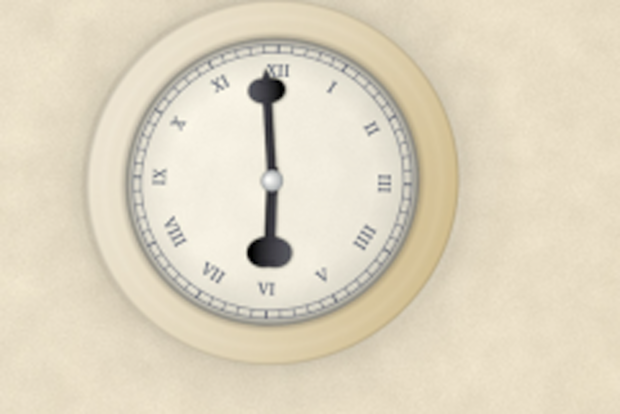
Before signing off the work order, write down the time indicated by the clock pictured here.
5:59
